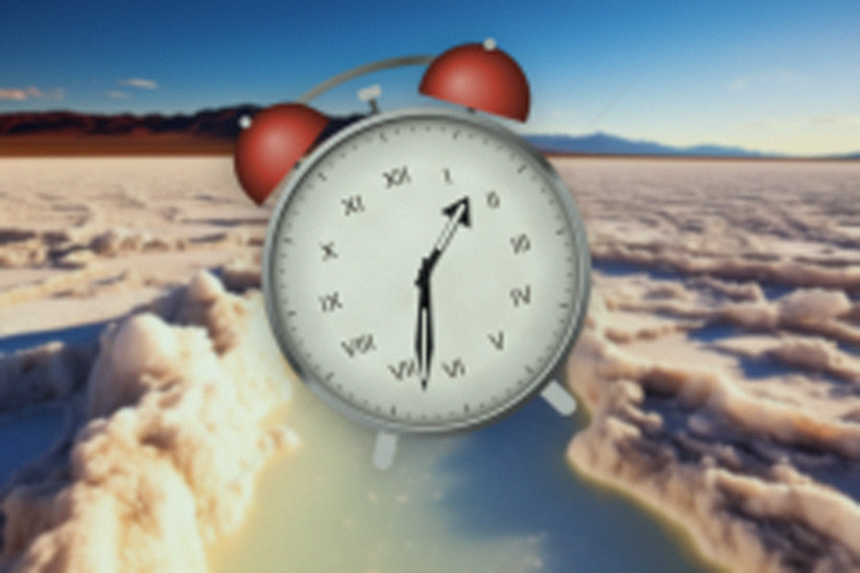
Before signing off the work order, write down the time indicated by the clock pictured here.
1:33
